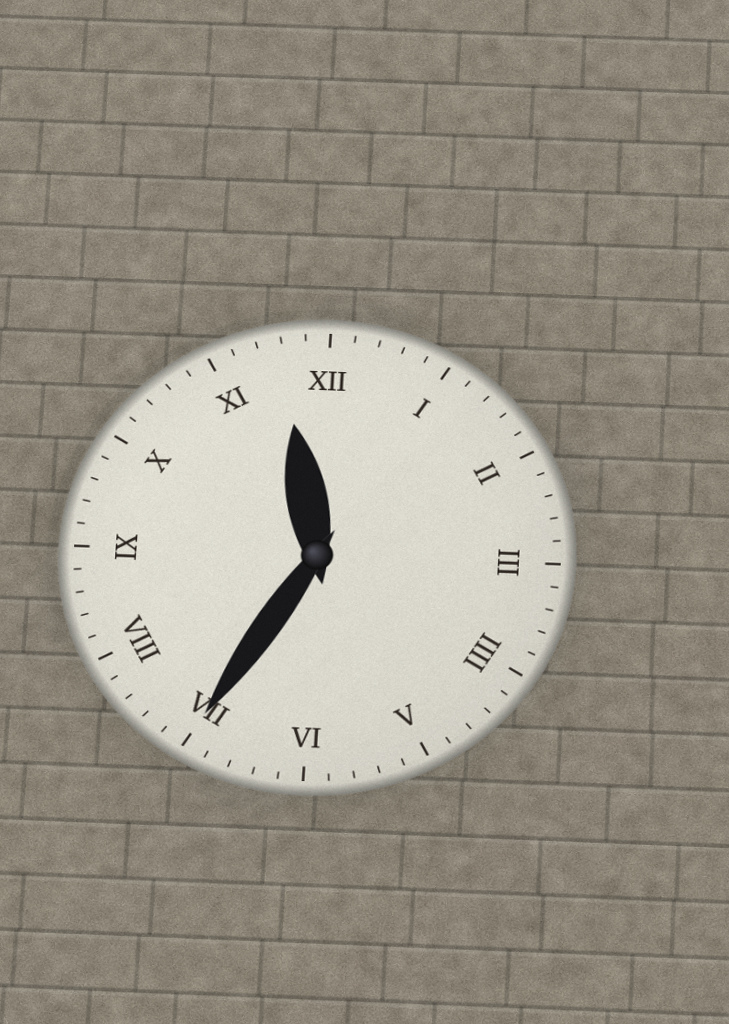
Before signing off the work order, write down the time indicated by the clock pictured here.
11:35
